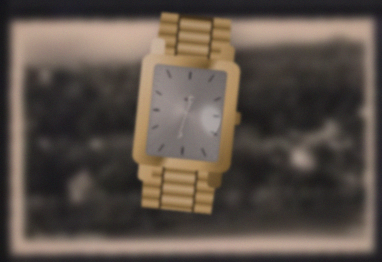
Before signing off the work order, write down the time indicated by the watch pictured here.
12:32
